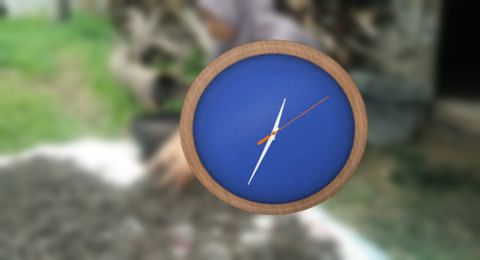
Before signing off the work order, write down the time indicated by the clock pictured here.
12:34:09
